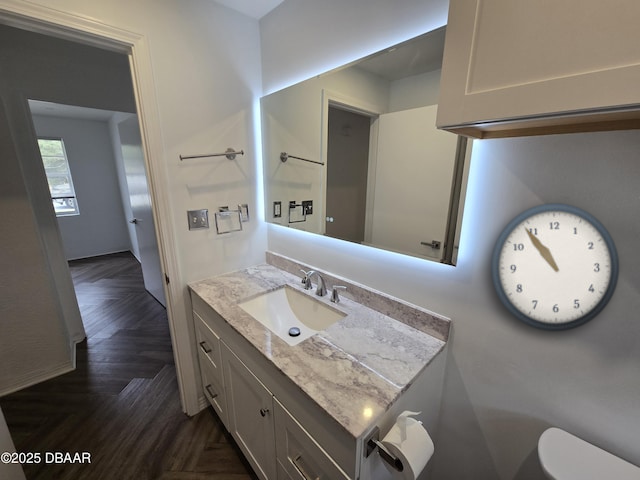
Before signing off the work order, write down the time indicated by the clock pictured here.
10:54
